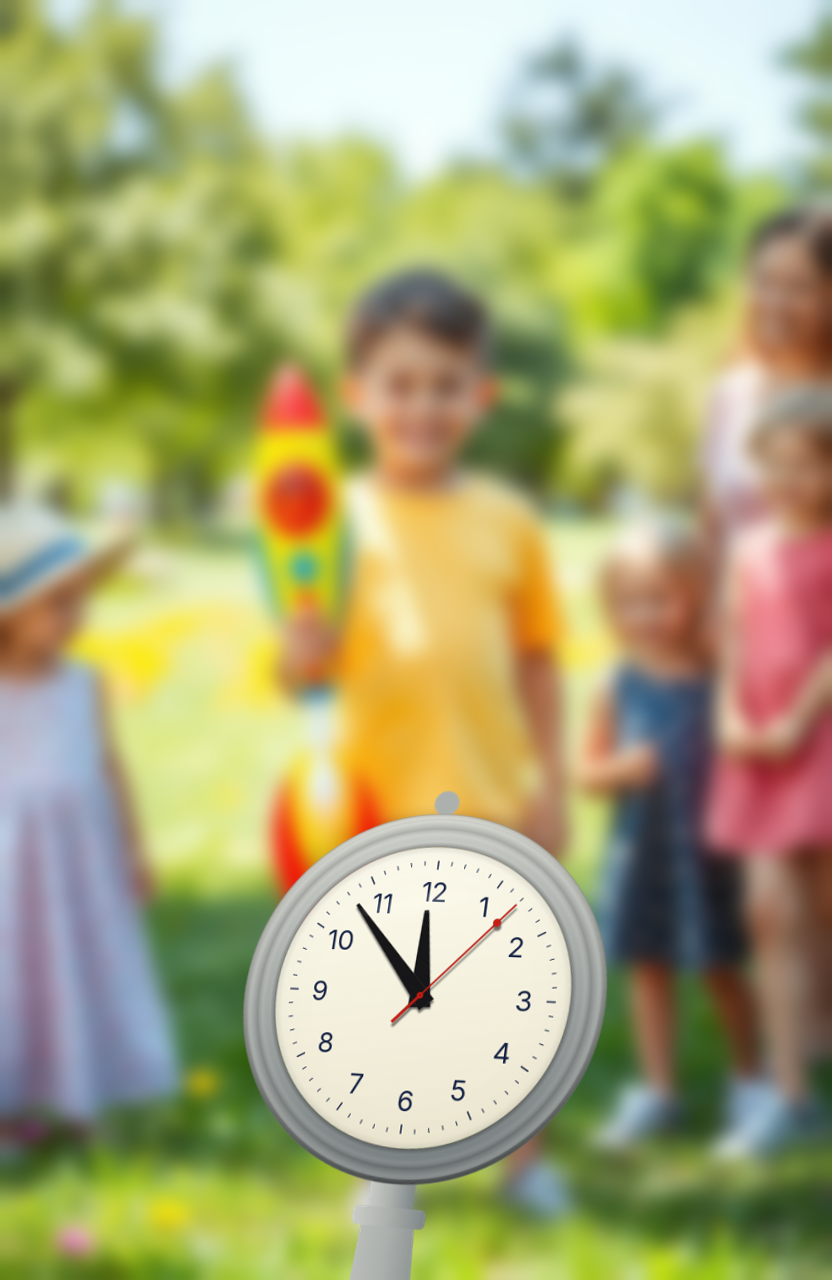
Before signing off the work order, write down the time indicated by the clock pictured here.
11:53:07
